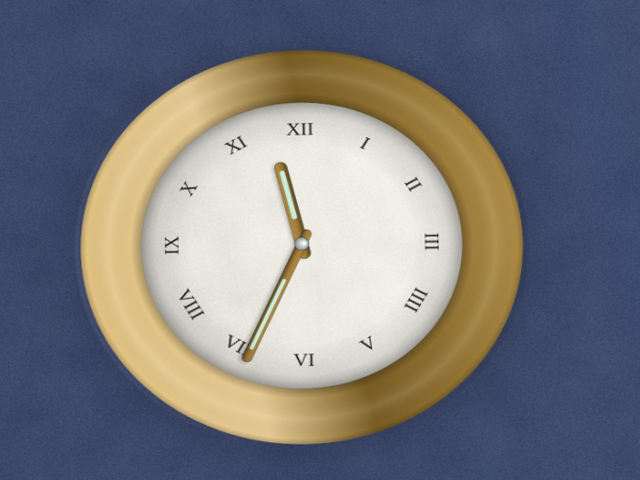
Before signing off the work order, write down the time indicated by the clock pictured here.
11:34
